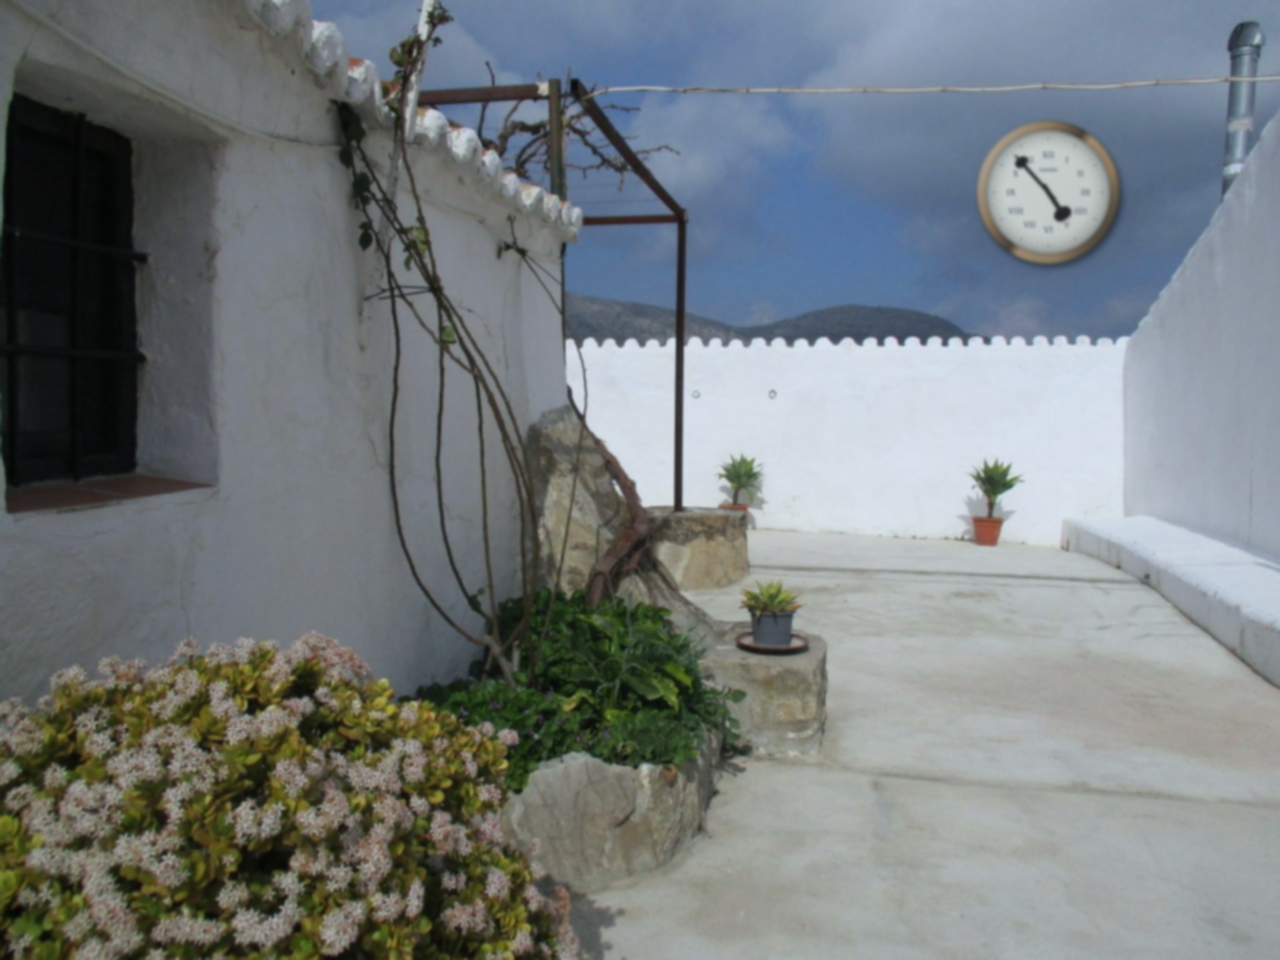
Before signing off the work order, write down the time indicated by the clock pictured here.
4:53
